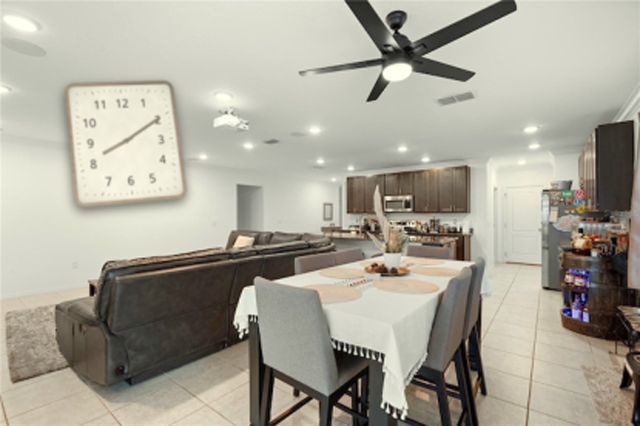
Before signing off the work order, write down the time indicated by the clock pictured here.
8:10
